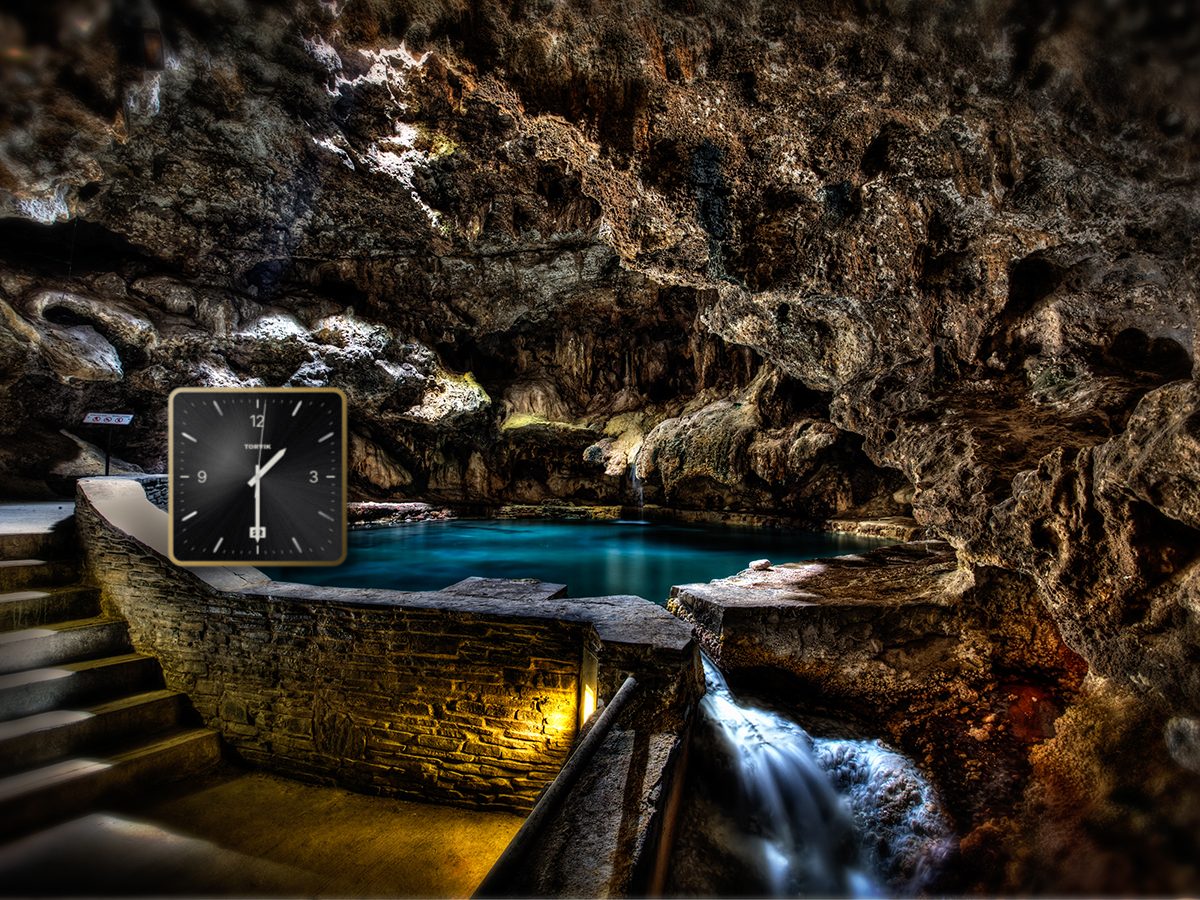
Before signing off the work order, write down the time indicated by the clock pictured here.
1:30:01
